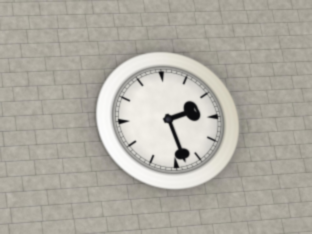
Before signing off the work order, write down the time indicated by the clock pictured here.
2:28
